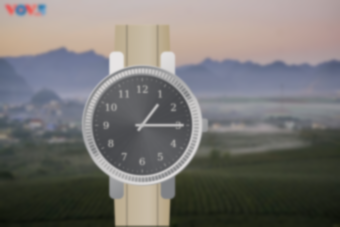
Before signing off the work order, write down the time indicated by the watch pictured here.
1:15
